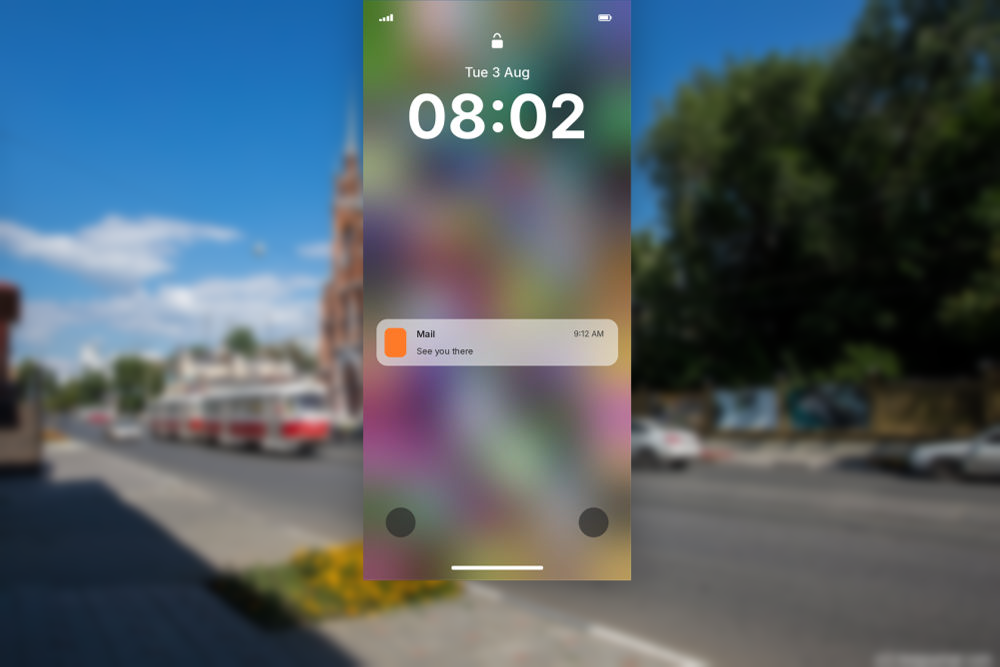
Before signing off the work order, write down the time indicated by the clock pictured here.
8:02
